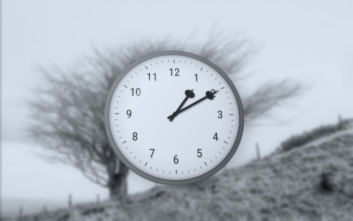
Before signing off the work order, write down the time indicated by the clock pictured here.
1:10
